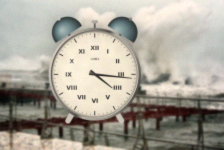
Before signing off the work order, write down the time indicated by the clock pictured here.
4:16
